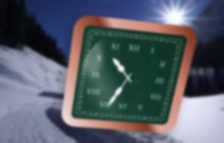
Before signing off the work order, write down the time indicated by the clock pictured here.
10:34
